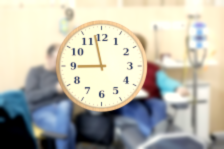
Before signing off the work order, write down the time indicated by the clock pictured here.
8:58
